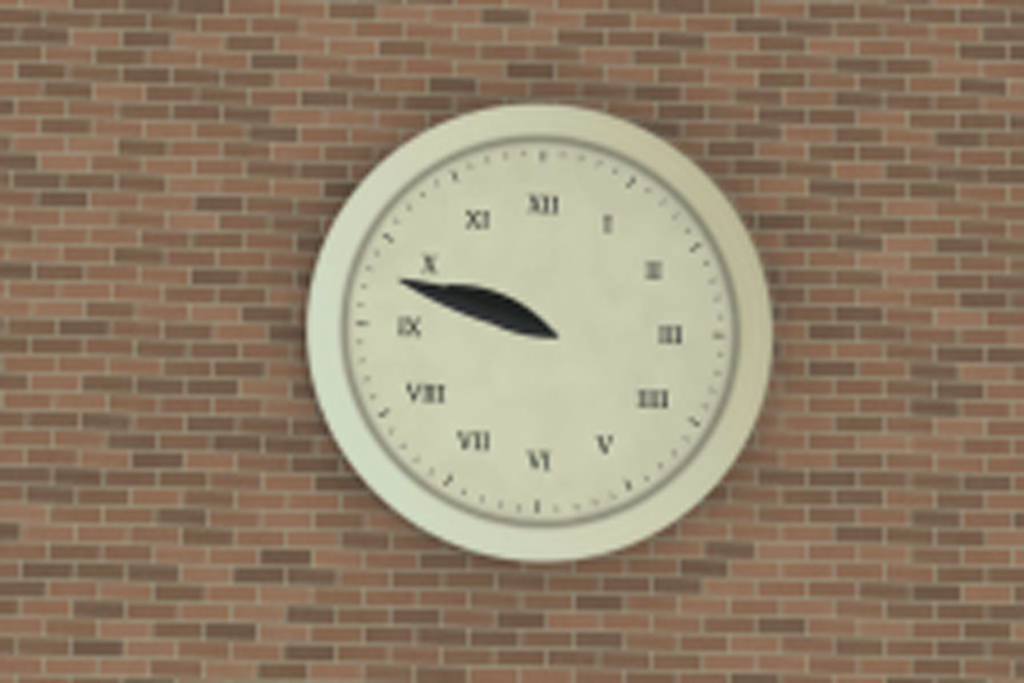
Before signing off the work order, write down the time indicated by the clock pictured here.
9:48
